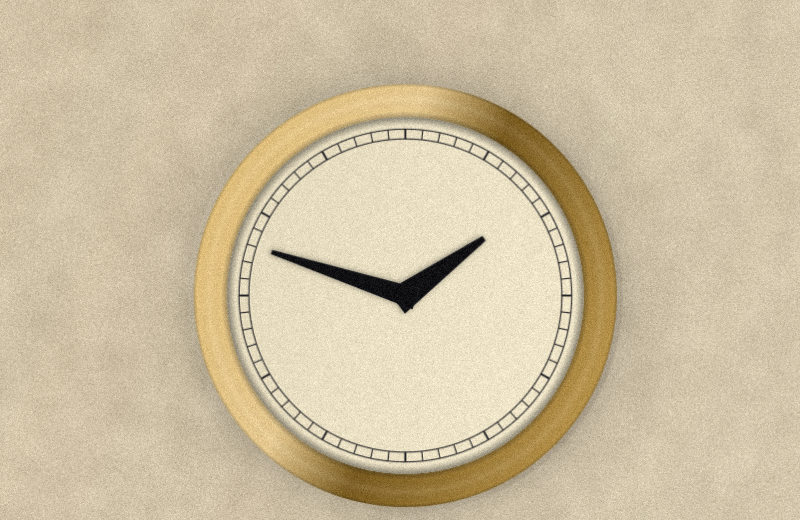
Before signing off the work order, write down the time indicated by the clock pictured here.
1:48
